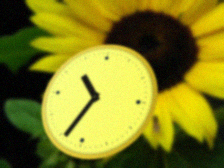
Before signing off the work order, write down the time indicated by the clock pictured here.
10:34
